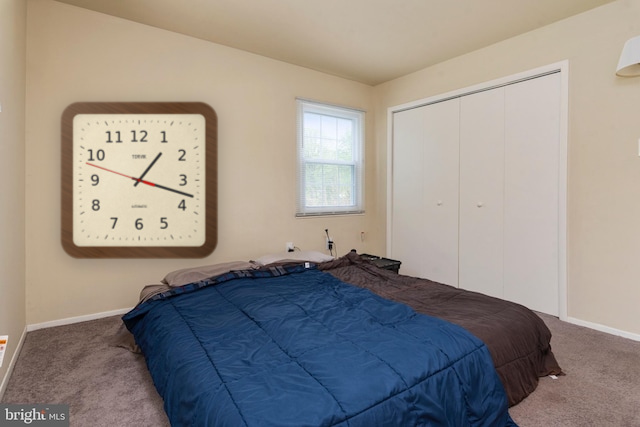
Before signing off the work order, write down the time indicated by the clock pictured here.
1:17:48
